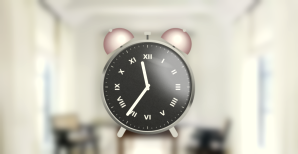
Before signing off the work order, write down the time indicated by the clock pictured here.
11:36
